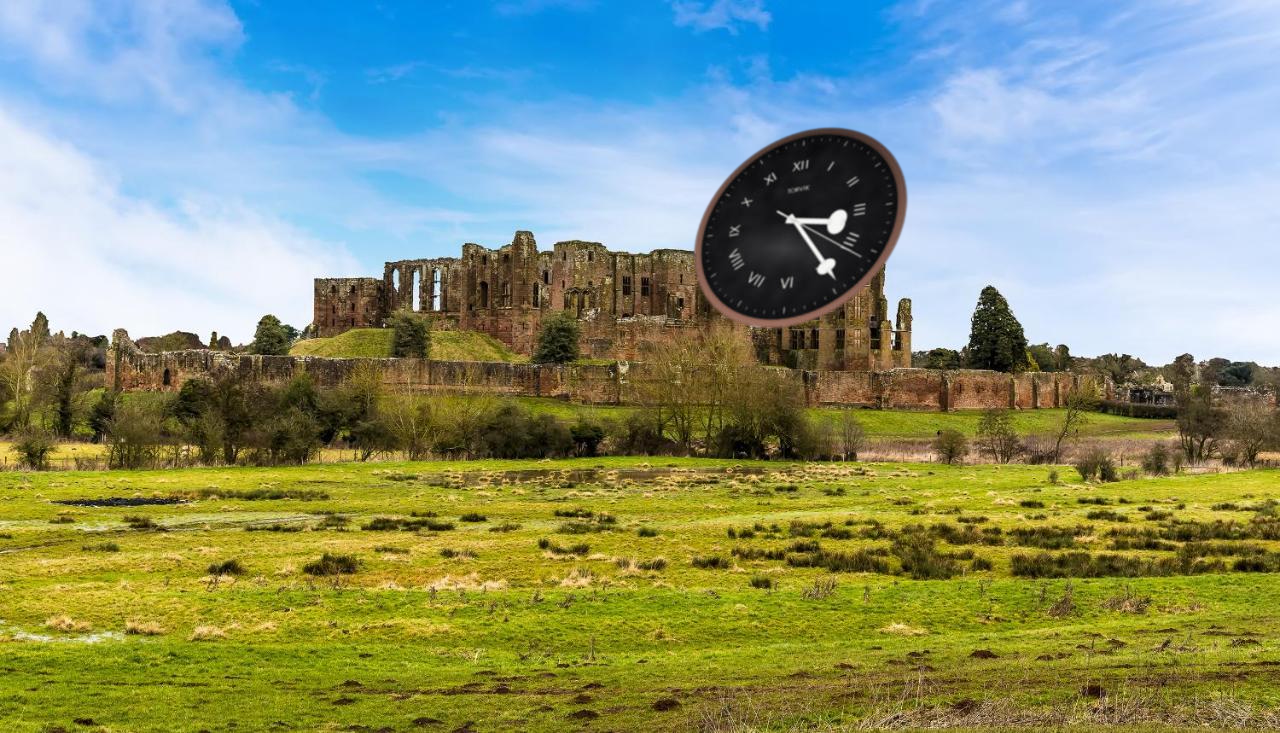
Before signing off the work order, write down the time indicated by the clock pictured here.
3:24:21
